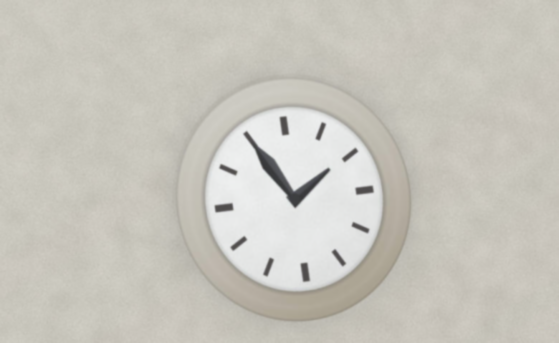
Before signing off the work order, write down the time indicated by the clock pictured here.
1:55
